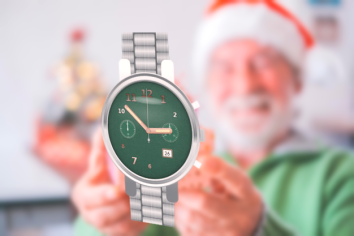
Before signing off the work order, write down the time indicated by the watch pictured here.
2:52
